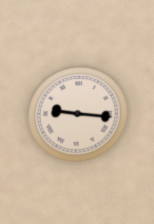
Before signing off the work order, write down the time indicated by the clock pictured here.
9:16
